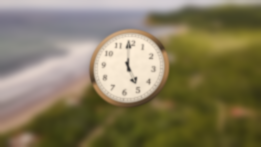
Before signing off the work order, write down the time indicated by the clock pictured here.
4:59
